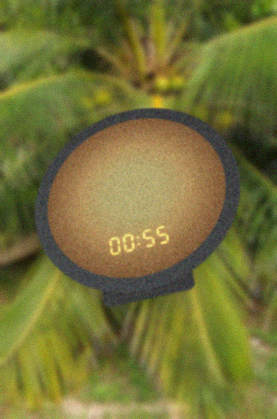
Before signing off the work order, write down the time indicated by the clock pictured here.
0:55
